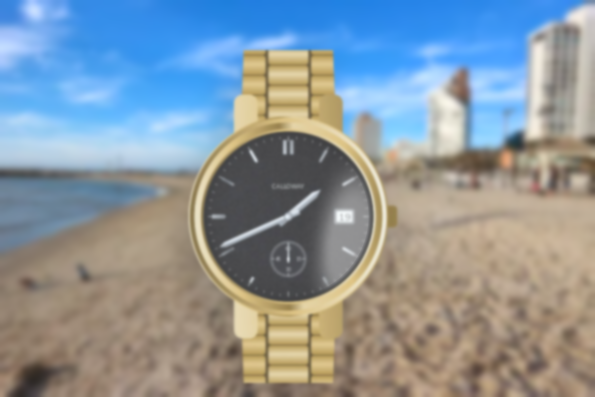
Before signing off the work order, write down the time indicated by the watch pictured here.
1:41
